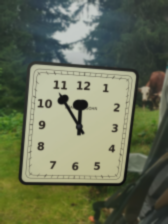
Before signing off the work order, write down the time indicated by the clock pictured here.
11:54
